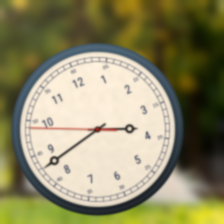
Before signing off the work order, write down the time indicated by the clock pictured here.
3:42:49
